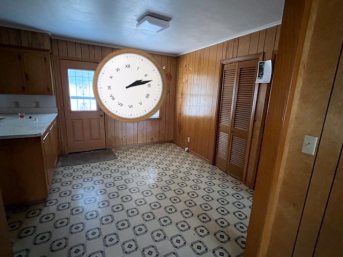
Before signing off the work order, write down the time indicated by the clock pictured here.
2:13
